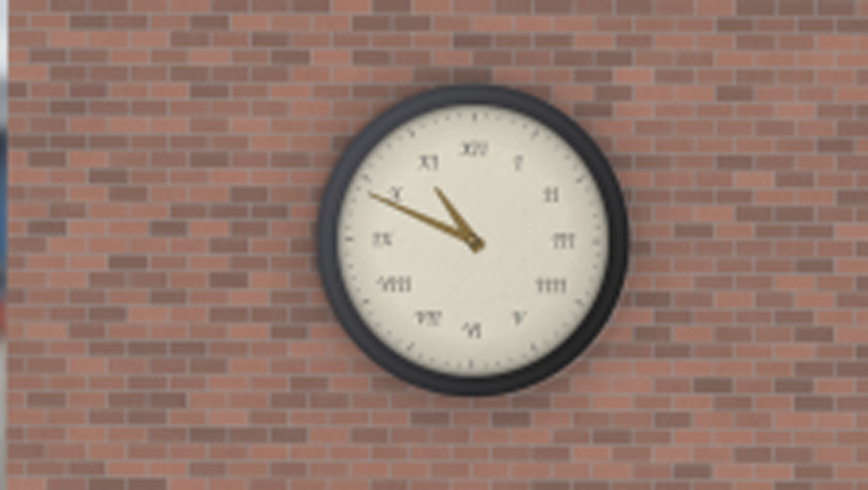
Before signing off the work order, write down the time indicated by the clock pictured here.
10:49
